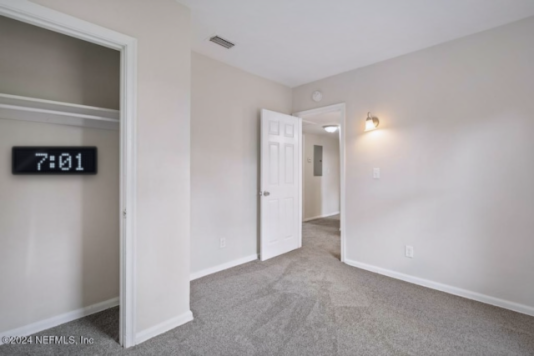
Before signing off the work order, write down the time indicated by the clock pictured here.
7:01
